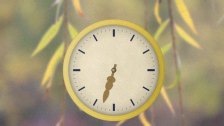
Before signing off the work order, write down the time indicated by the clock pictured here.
6:33
